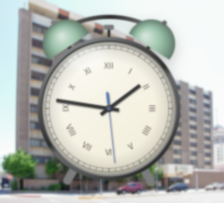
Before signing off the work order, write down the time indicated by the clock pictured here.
1:46:29
